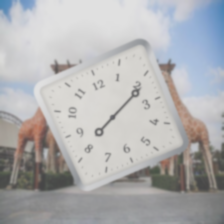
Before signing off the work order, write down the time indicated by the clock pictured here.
8:11
